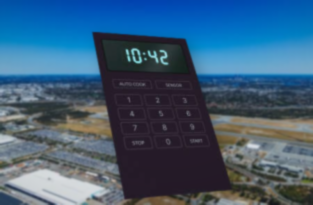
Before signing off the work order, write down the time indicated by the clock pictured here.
10:42
